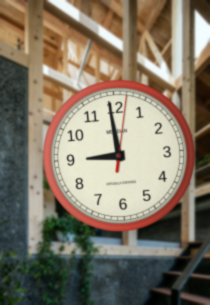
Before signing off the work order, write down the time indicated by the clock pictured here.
8:59:02
